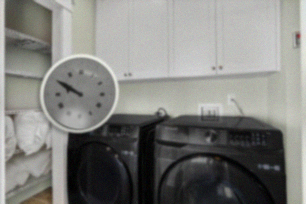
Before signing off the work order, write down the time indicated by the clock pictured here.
9:50
